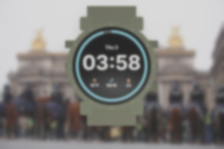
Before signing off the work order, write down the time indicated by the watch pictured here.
3:58
